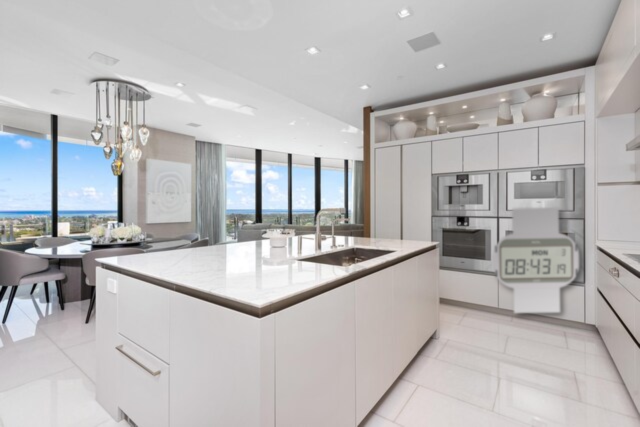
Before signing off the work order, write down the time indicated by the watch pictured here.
8:43
